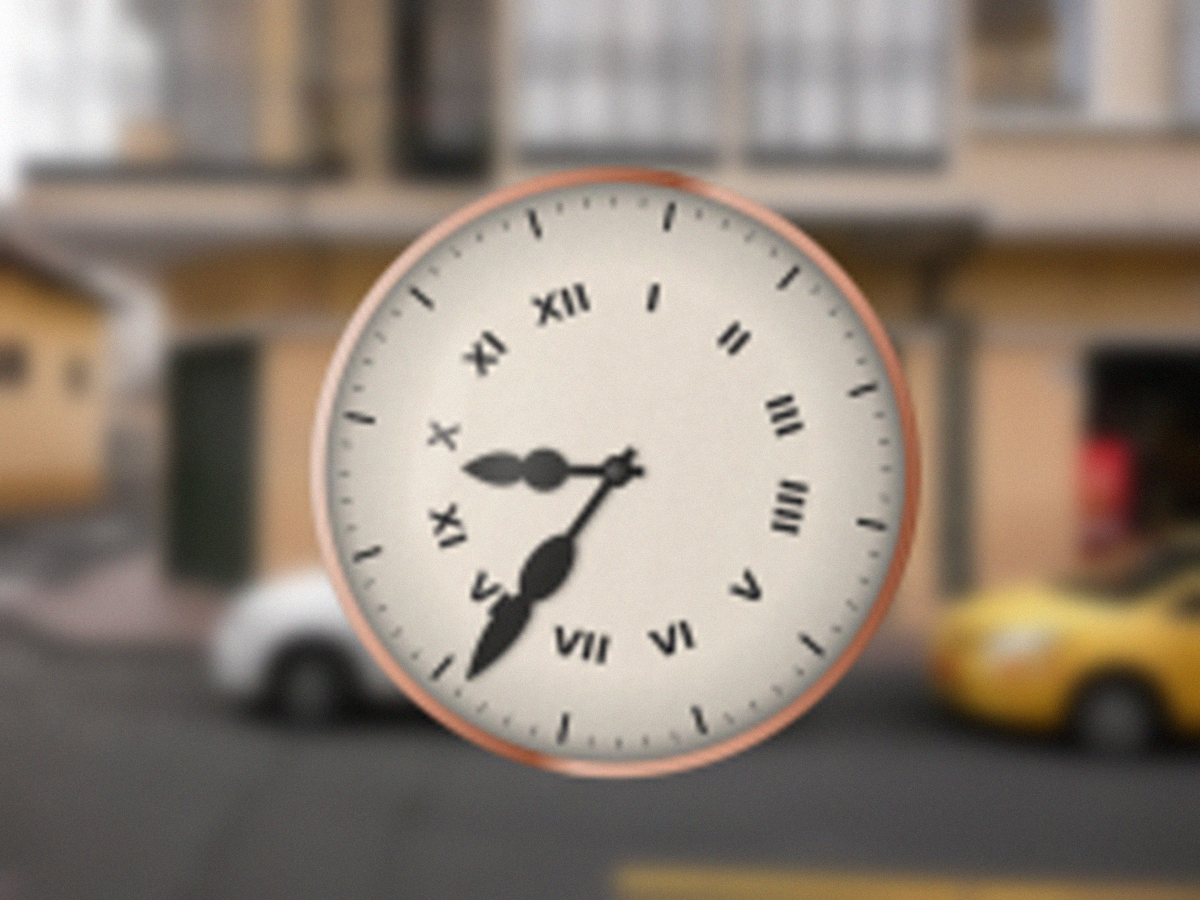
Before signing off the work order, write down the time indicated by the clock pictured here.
9:39
